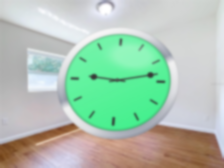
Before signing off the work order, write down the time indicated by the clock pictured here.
9:13
